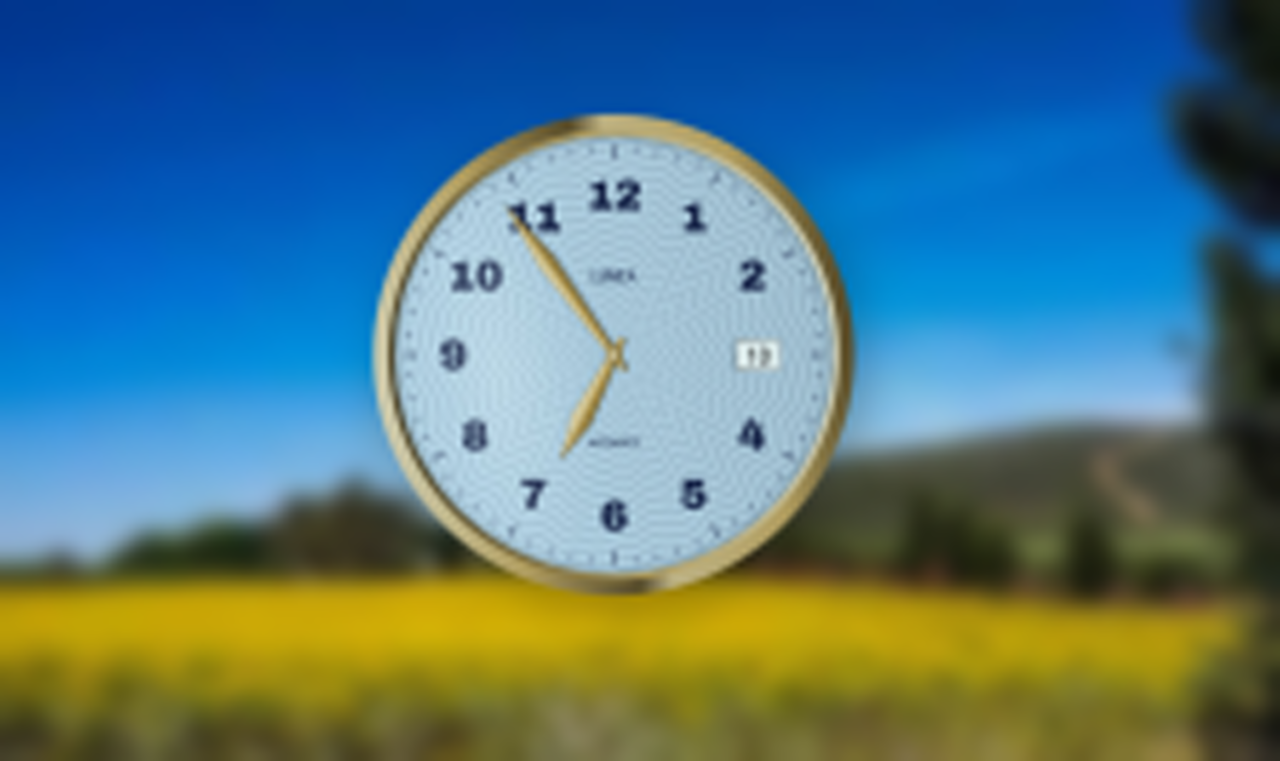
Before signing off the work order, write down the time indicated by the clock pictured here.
6:54
